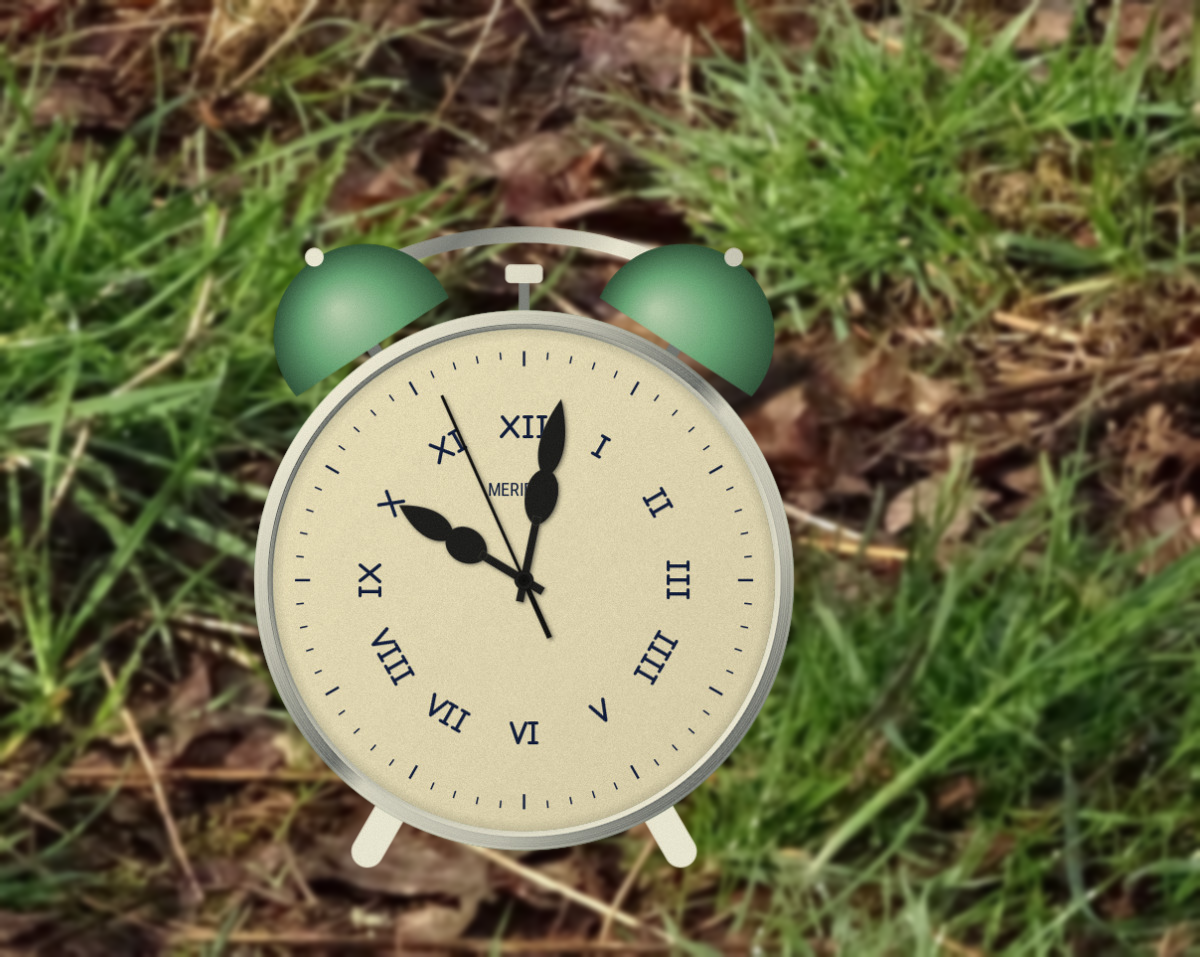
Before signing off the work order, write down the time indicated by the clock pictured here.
10:01:56
